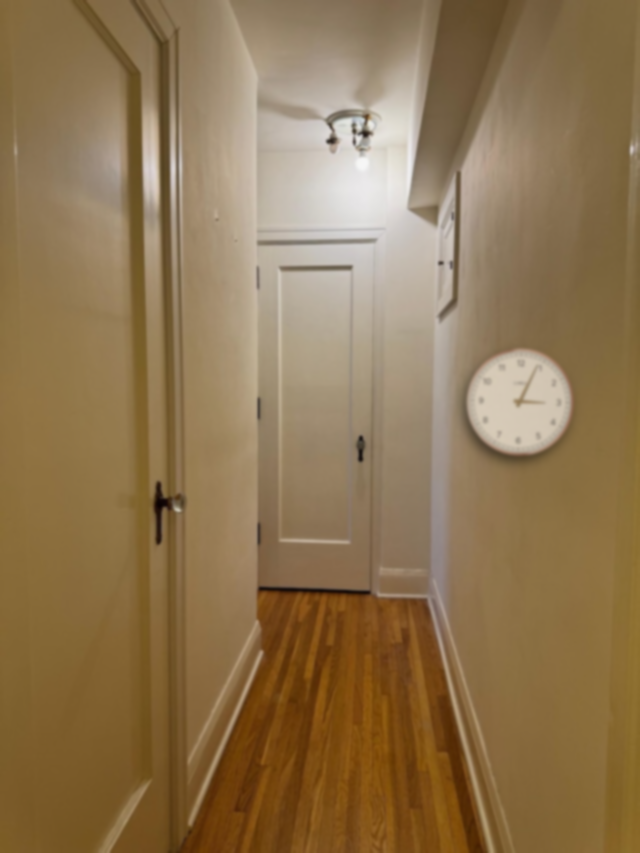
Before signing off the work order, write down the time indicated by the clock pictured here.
3:04
